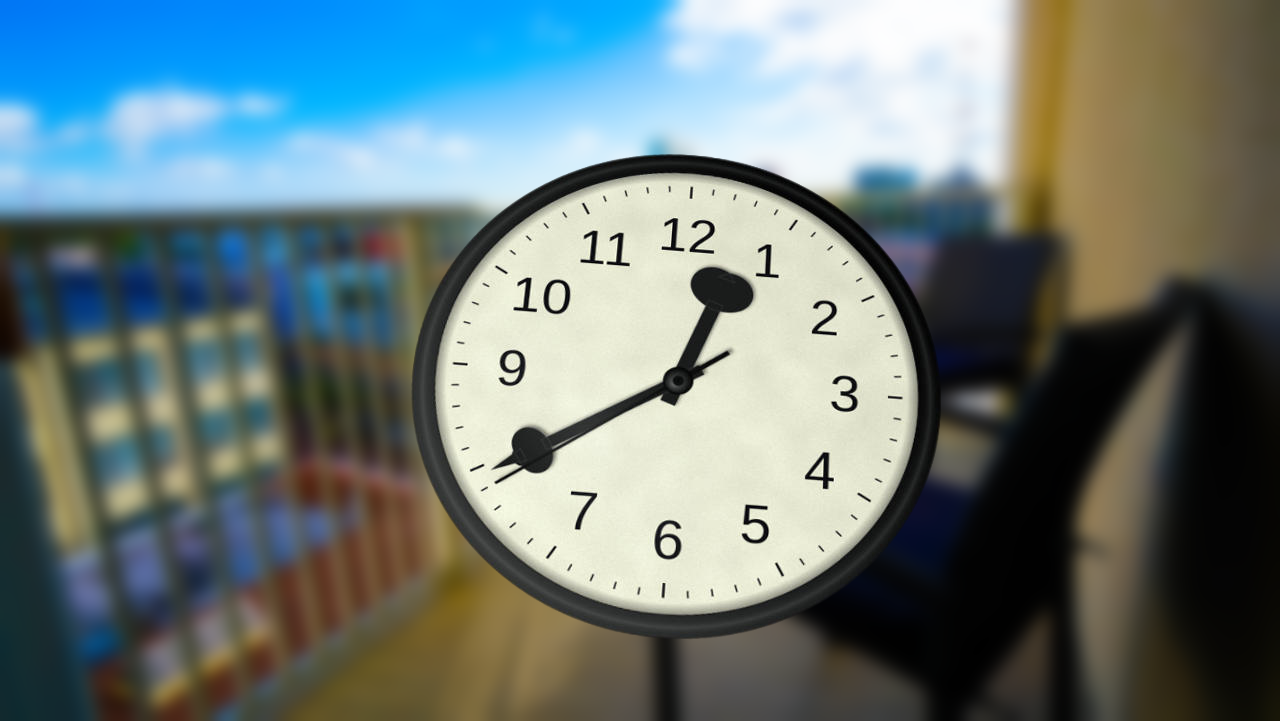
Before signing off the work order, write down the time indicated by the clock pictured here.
12:39:39
